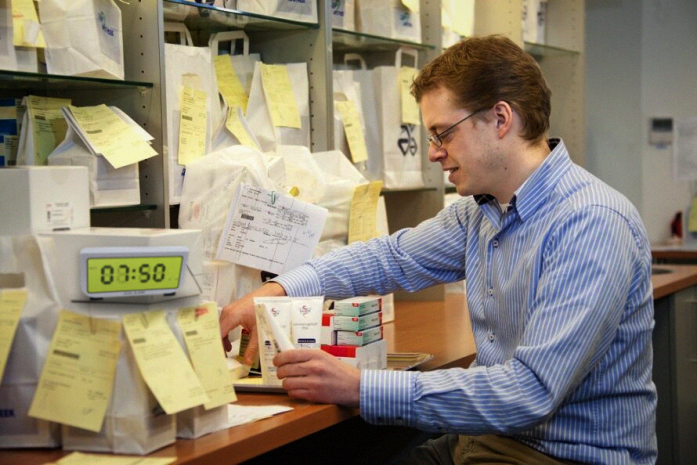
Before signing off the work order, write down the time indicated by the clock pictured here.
7:50
